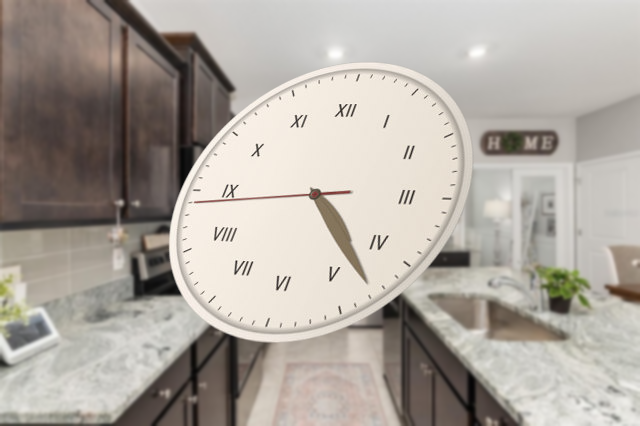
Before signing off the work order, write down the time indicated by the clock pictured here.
4:22:44
